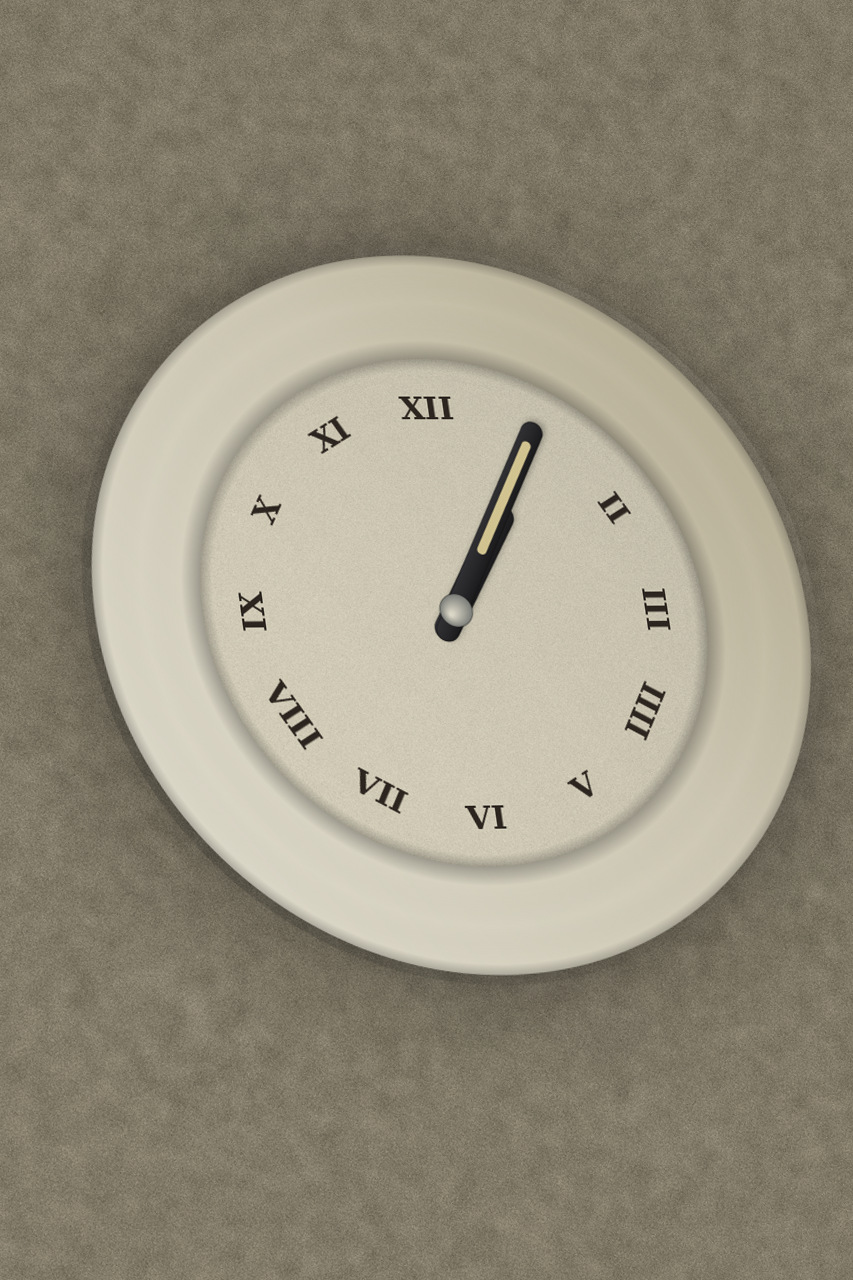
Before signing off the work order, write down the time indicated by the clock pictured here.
1:05
